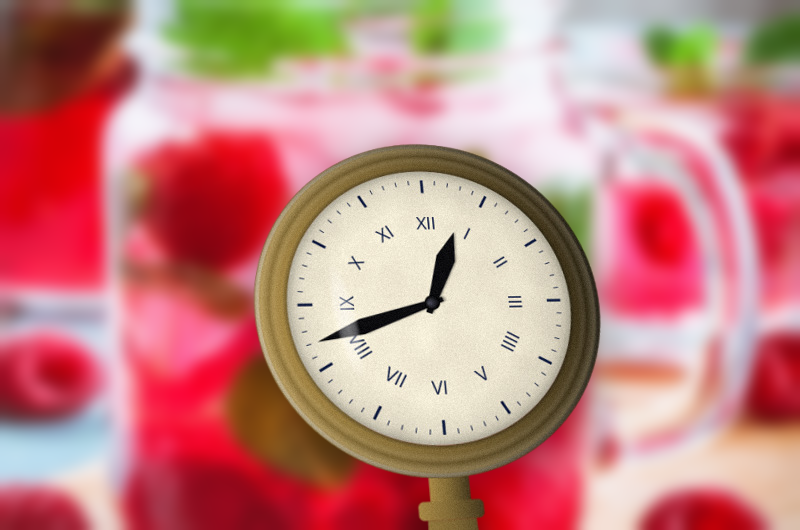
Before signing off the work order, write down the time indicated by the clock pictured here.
12:42
